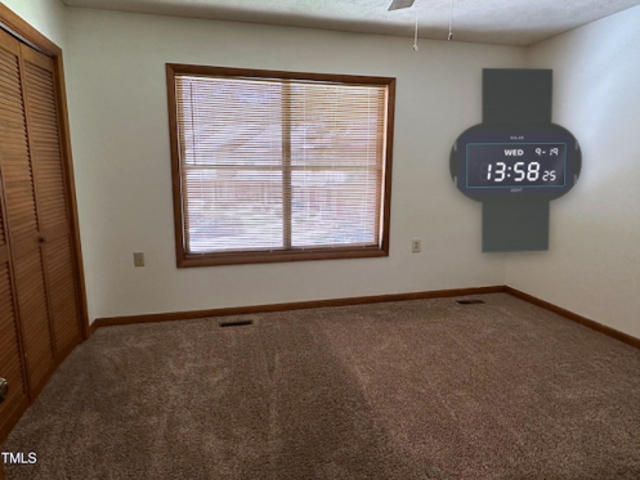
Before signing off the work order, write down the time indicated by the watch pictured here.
13:58:25
